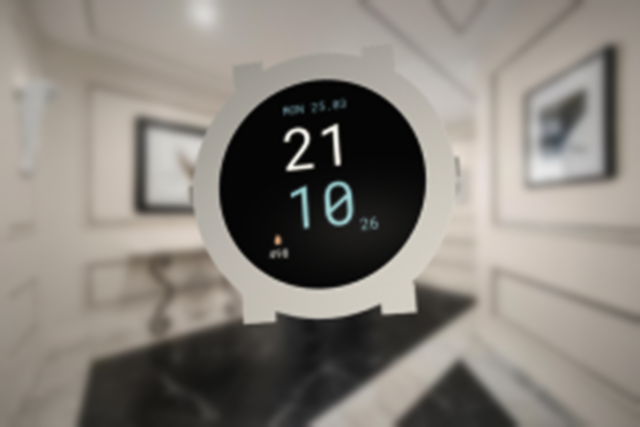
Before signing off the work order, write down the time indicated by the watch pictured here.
21:10
